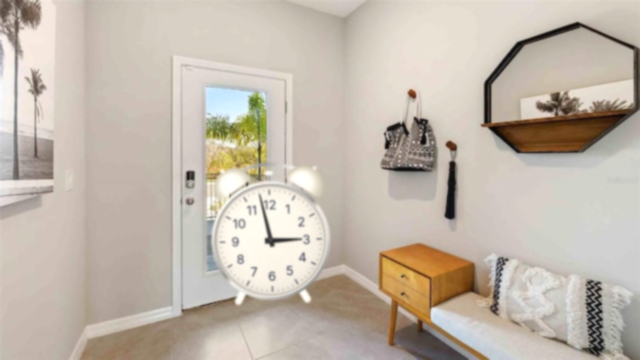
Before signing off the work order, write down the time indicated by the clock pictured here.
2:58
